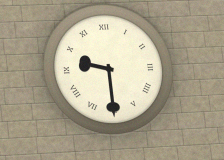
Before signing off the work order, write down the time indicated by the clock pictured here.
9:30
